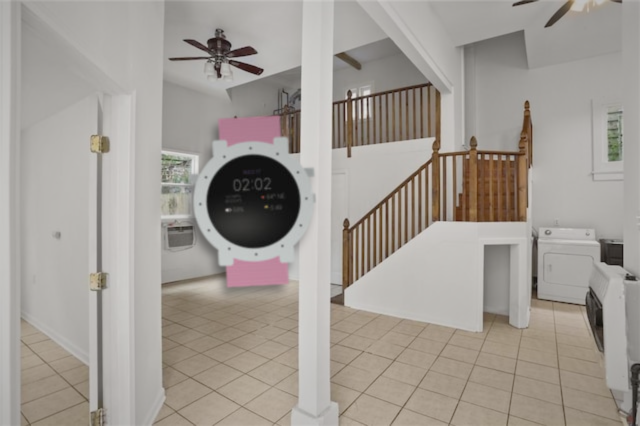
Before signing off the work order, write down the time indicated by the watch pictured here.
2:02
